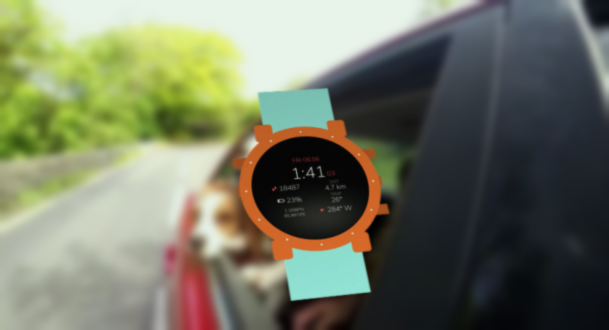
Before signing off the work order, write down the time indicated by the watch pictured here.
1:41
